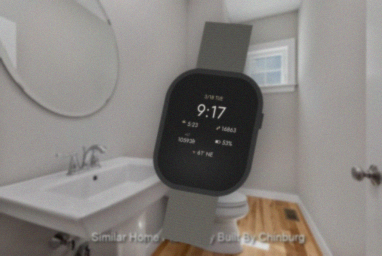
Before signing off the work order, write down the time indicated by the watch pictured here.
9:17
